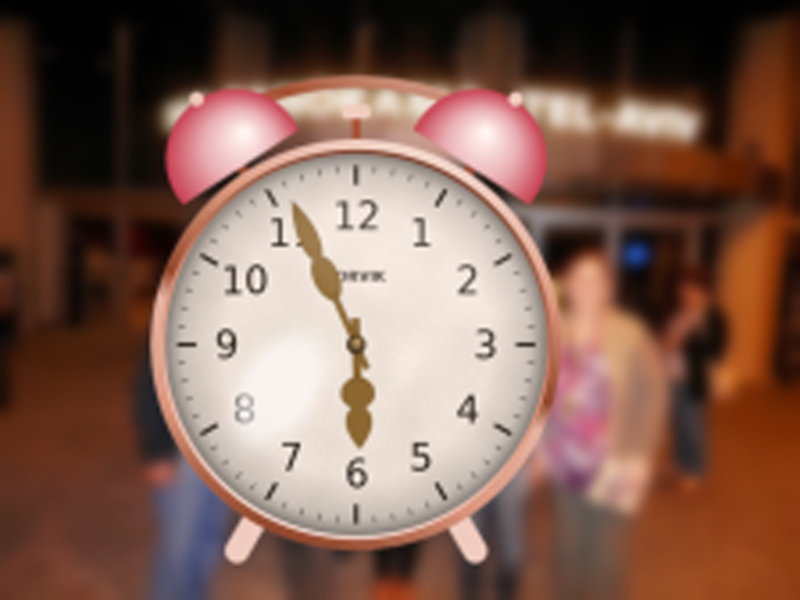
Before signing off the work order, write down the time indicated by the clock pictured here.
5:56
